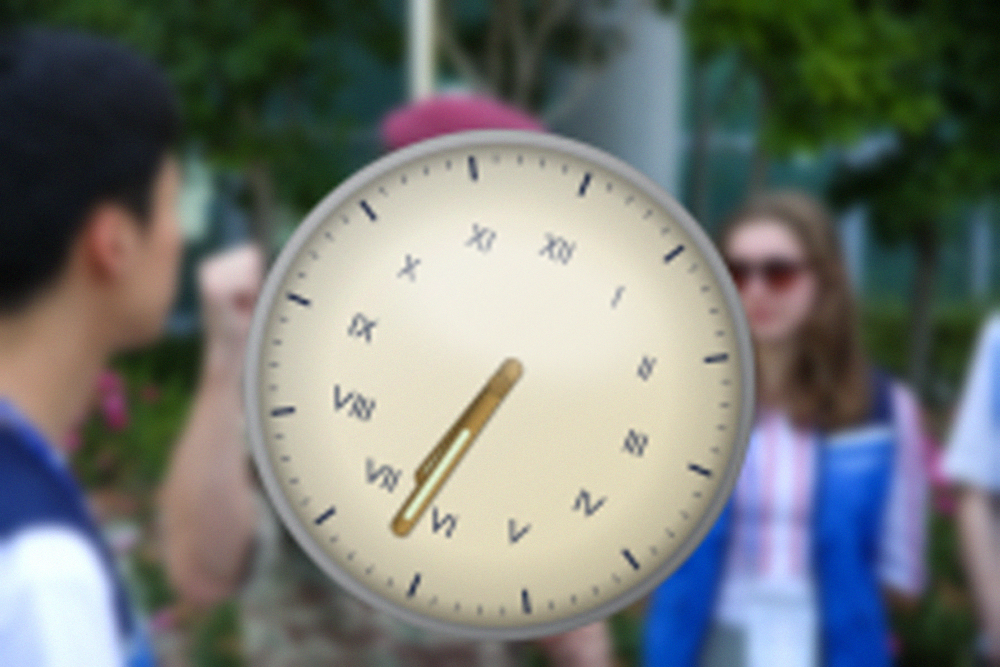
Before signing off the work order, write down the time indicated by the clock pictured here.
6:32
